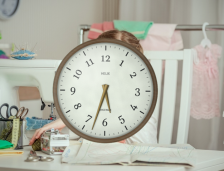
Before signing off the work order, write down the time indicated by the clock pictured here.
5:33
